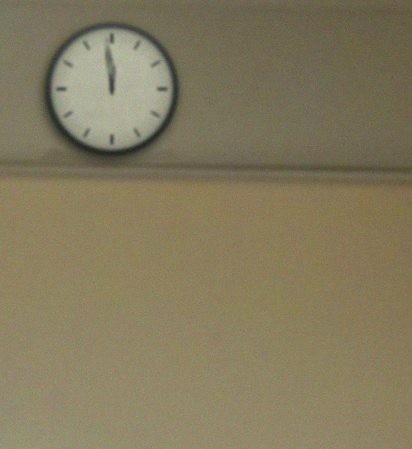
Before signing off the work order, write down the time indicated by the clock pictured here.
11:59
